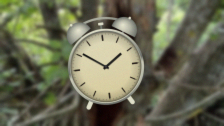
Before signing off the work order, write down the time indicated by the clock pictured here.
1:51
